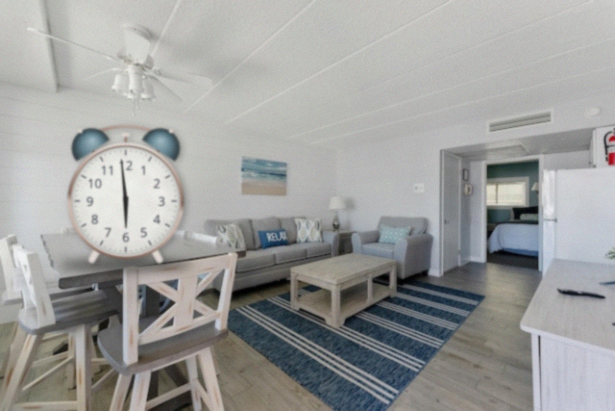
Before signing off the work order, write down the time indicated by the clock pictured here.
5:59
